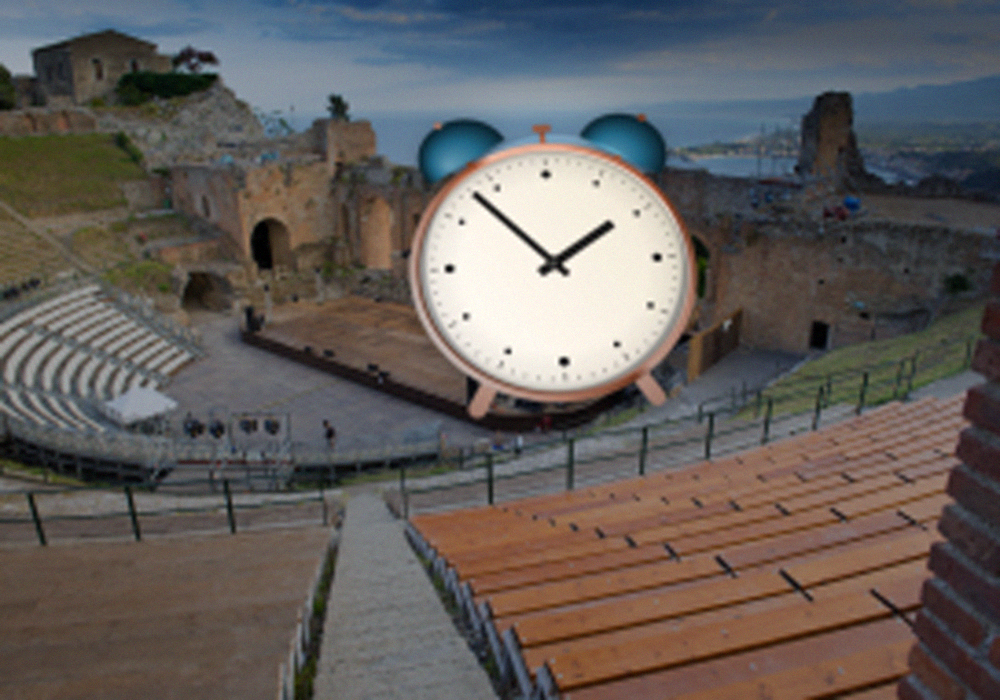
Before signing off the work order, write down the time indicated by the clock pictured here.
1:53
